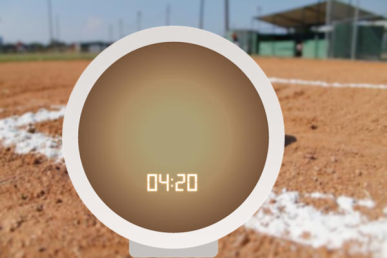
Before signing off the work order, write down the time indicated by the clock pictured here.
4:20
